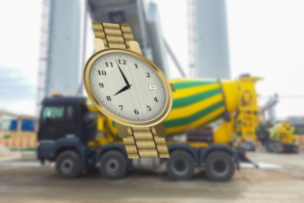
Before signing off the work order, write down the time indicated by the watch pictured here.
7:58
